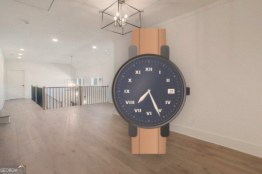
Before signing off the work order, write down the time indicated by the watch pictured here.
7:26
